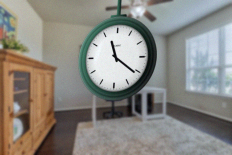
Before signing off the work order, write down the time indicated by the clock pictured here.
11:21
